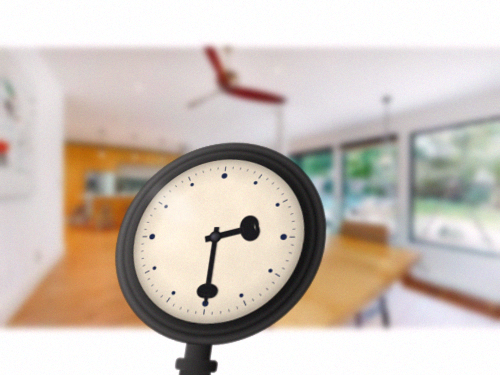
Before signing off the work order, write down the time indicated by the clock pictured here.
2:30
